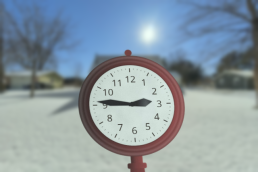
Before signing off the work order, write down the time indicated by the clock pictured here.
2:46
